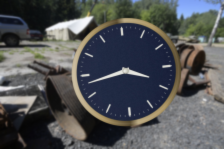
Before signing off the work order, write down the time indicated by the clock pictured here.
3:43
